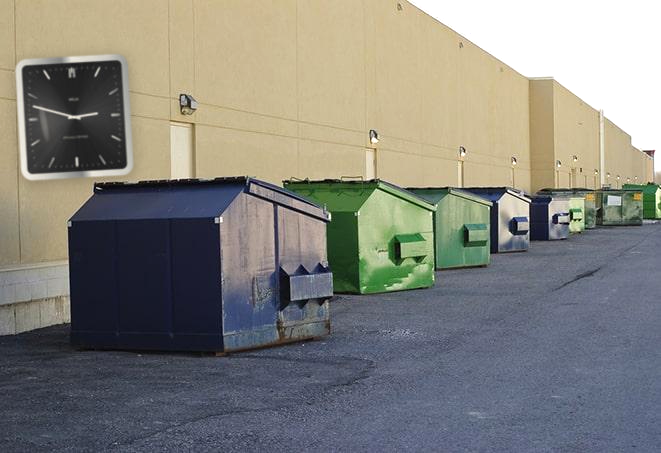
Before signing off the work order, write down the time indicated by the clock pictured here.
2:48
